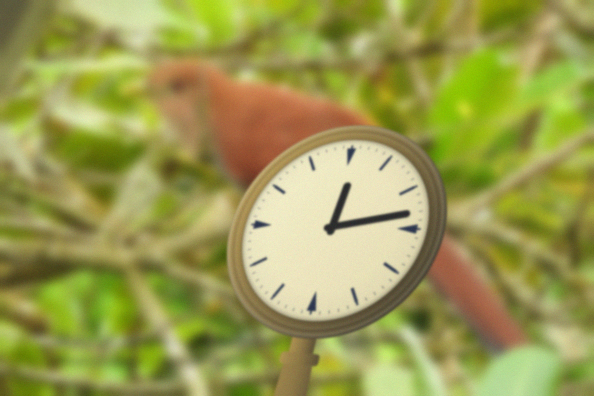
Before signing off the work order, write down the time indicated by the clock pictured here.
12:13
